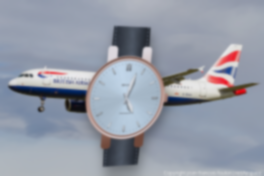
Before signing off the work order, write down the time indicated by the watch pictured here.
5:03
